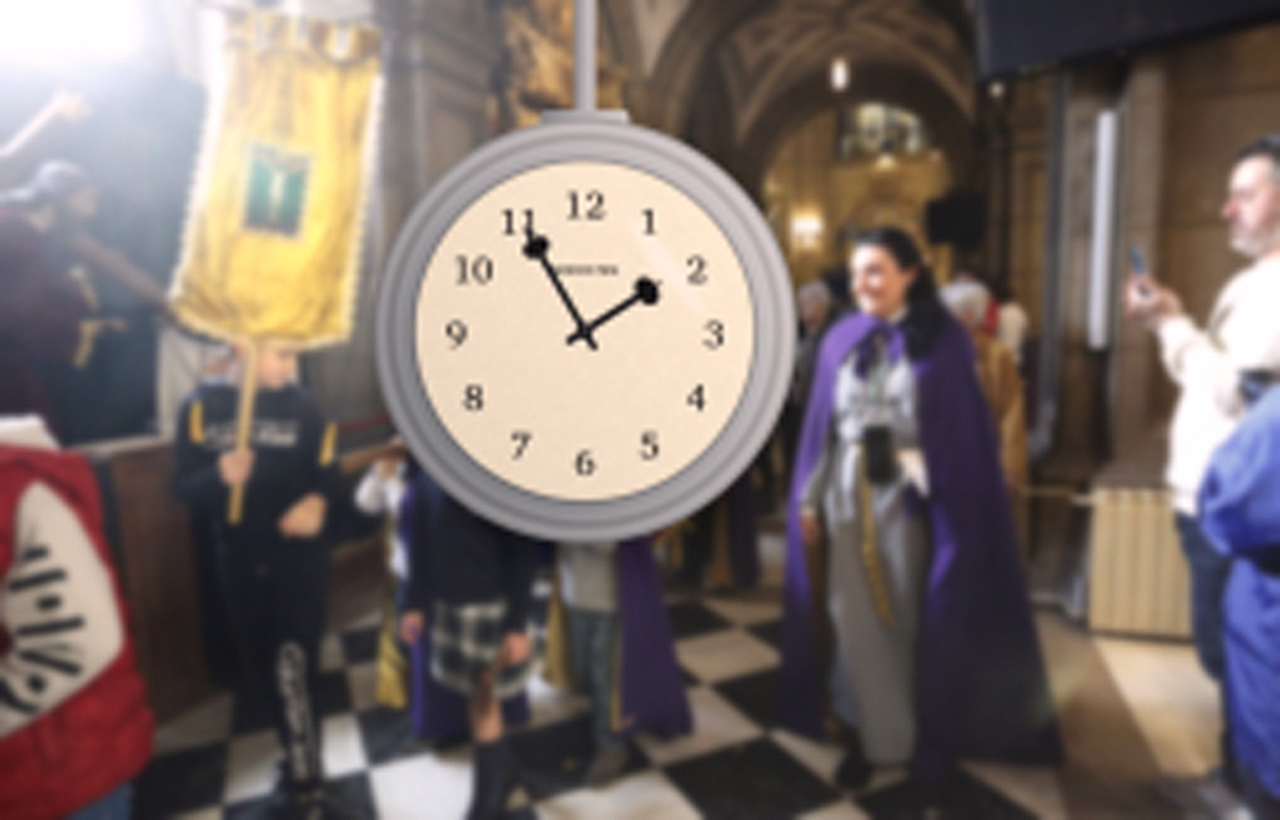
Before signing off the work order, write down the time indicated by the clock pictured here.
1:55
